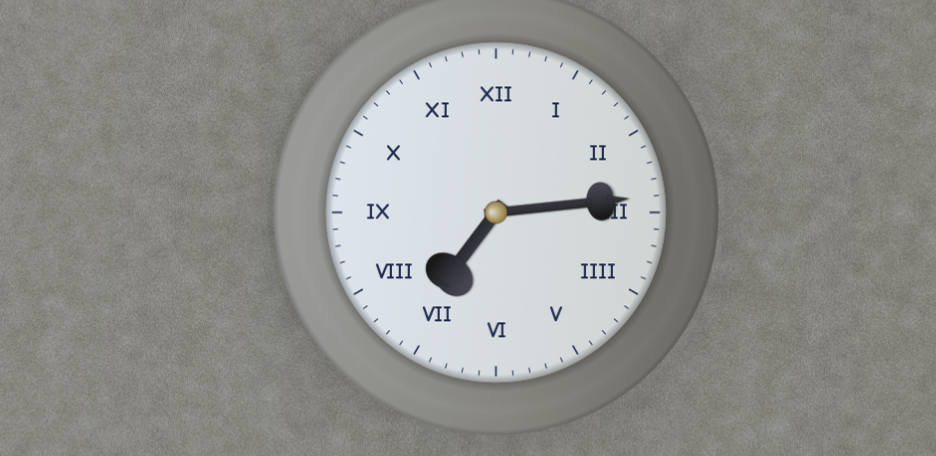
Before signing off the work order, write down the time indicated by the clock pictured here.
7:14
